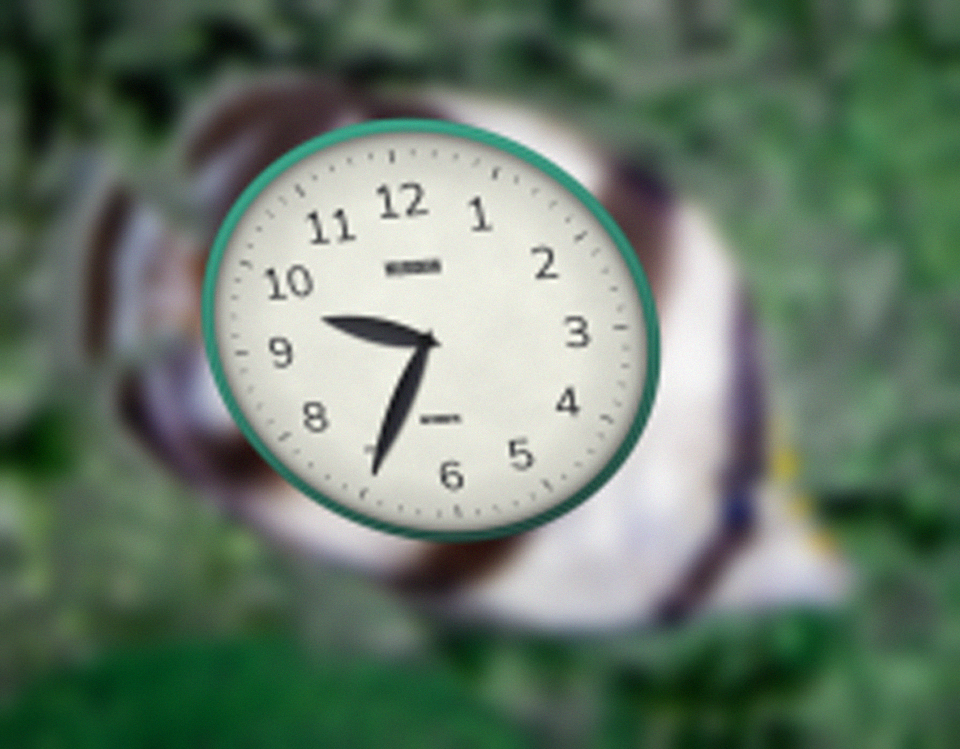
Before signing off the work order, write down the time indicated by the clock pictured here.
9:35
